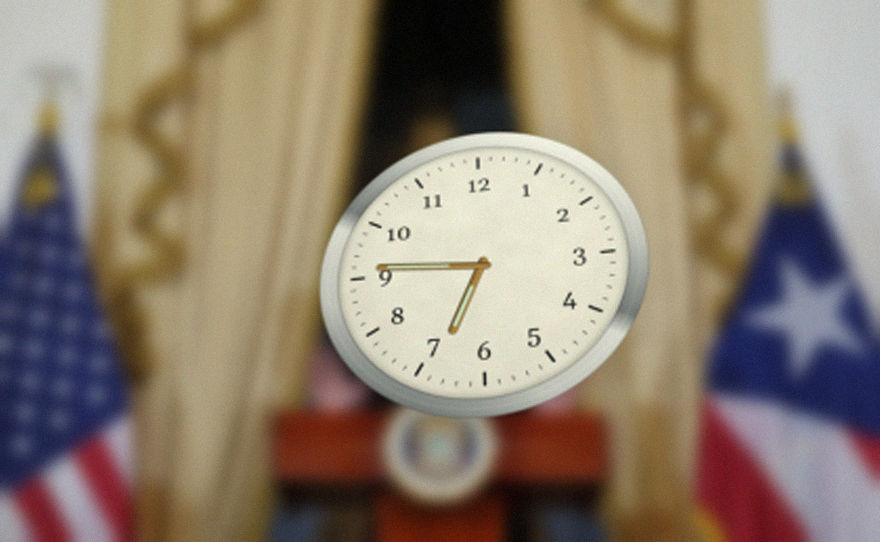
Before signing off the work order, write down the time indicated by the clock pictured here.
6:46
